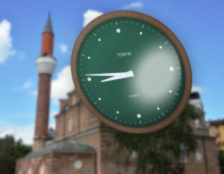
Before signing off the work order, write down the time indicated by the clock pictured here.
8:46
